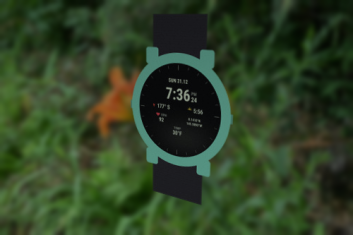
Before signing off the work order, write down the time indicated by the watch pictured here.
7:36
